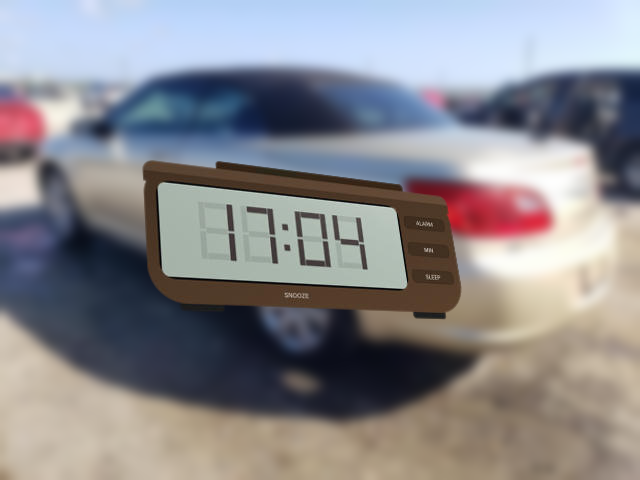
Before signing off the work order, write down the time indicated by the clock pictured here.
17:04
